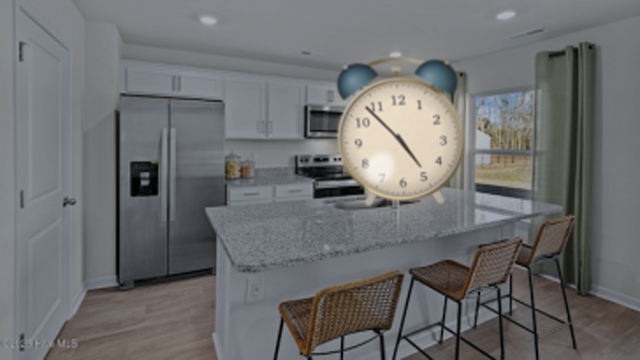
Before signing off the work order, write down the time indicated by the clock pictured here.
4:53
